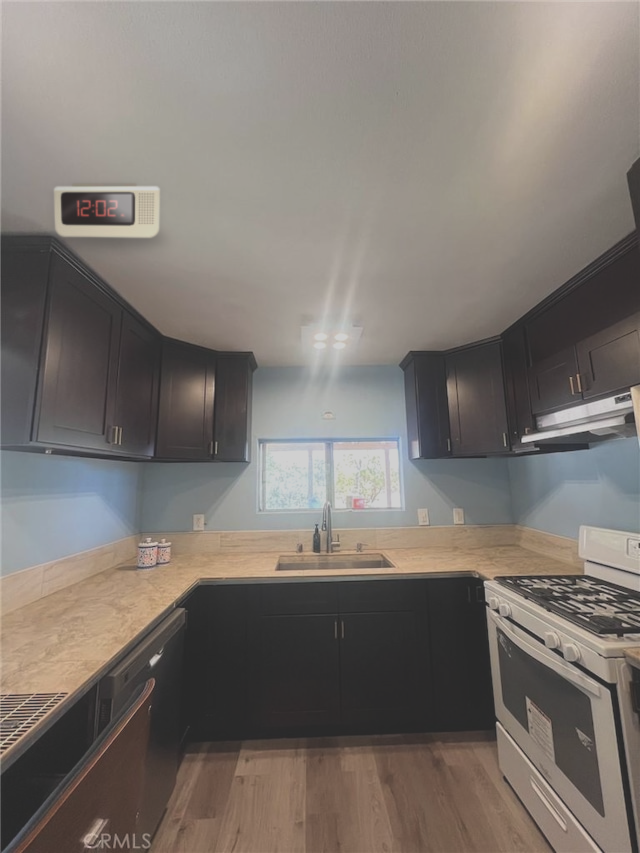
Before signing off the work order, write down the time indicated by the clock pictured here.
12:02
